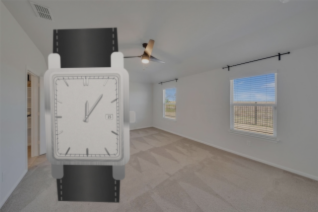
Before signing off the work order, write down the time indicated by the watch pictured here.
12:06
